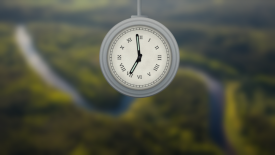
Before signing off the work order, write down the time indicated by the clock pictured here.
6:59
